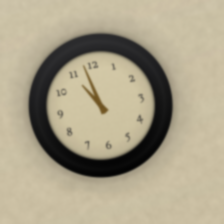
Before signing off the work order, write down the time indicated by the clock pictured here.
10:58
